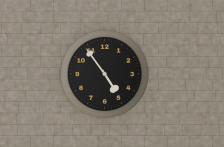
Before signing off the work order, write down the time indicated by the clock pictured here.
4:54
